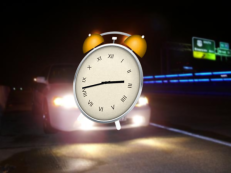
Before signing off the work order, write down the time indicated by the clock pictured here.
2:42
